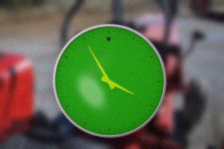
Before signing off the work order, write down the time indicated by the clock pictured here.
3:55
